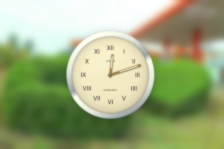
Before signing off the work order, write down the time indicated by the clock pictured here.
12:12
